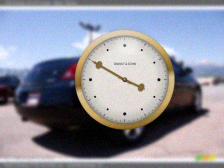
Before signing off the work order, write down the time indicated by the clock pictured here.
3:50
